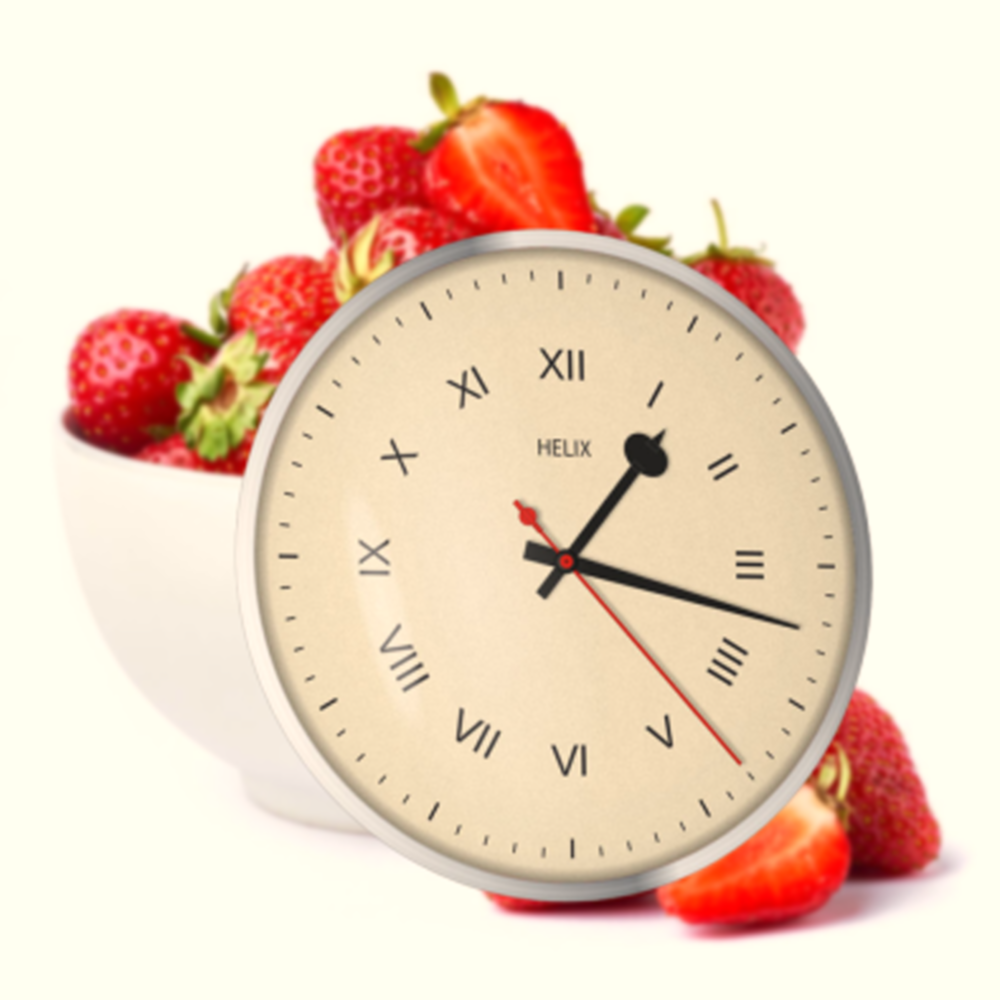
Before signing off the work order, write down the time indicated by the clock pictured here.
1:17:23
